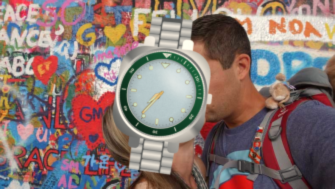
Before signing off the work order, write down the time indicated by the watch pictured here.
7:36
